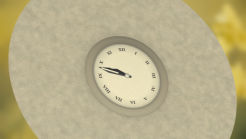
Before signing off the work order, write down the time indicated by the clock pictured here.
9:48
